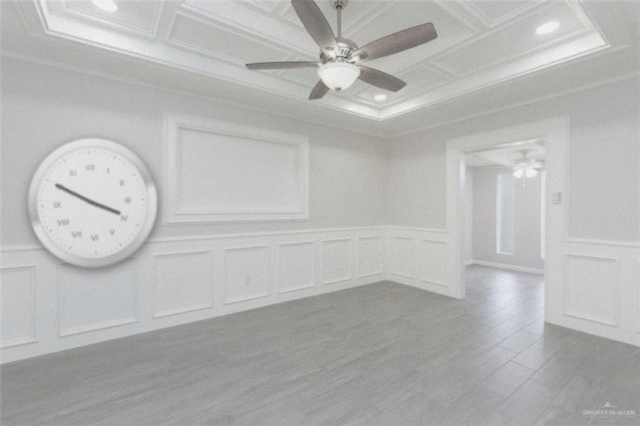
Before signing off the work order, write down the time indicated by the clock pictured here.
3:50
